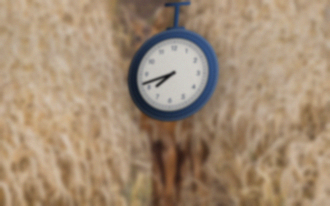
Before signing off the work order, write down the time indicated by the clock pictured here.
7:42
